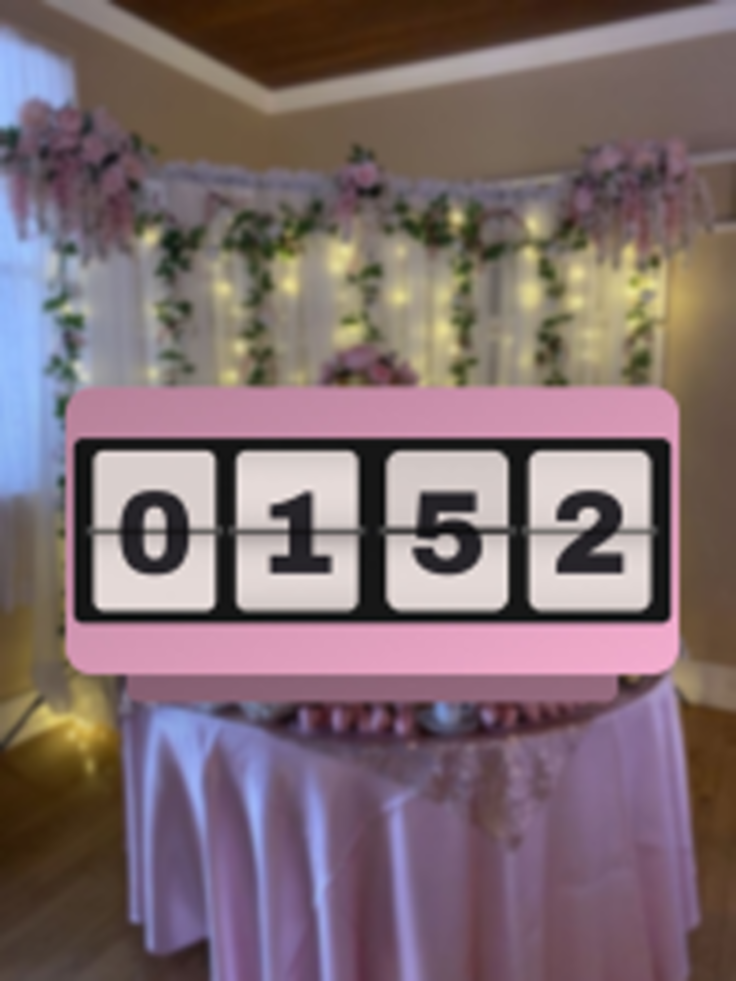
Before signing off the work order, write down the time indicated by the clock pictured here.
1:52
